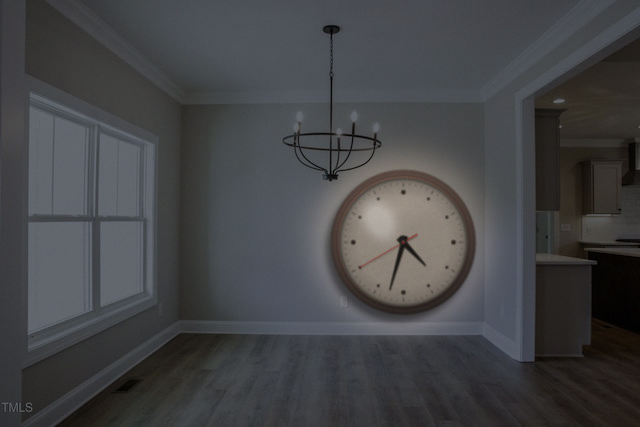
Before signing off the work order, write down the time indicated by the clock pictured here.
4:32:40
